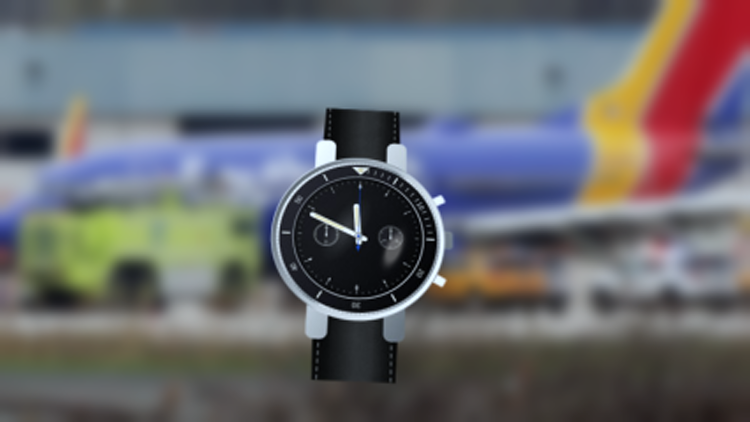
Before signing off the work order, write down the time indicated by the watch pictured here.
11:49
